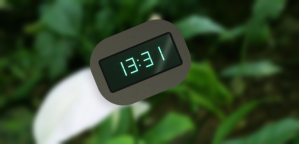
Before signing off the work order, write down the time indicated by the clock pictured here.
13:31
